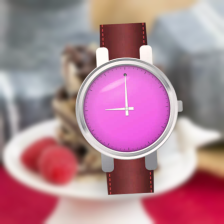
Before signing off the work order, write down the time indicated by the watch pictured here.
9:00
